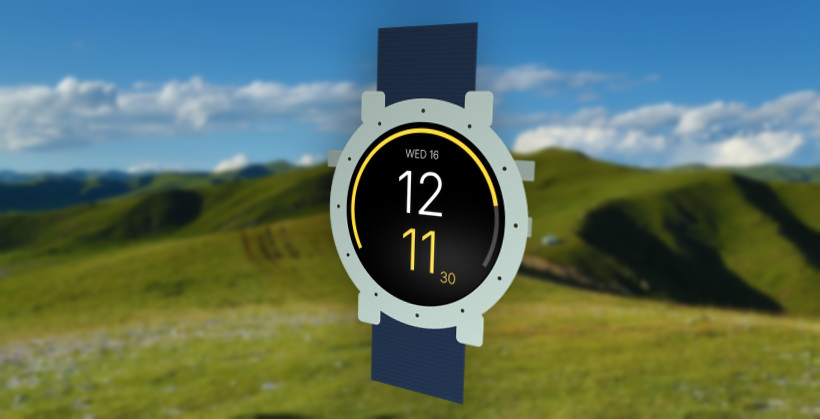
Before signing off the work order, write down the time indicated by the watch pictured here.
12:11:30
